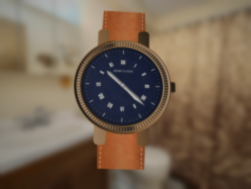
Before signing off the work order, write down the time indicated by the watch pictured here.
10:22
